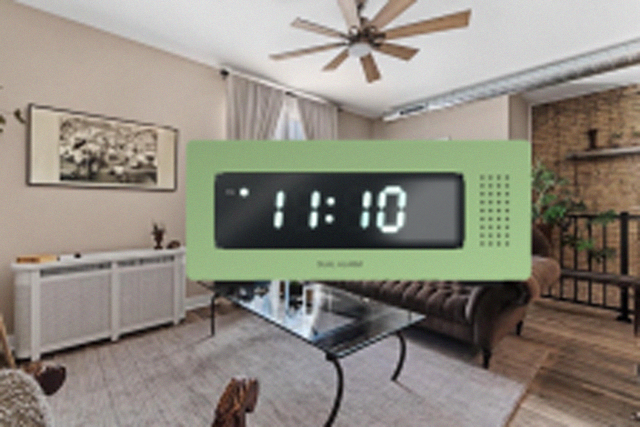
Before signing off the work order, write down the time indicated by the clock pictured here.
11:10
